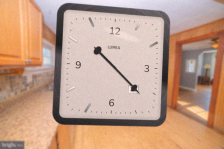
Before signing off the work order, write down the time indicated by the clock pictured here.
10:22
